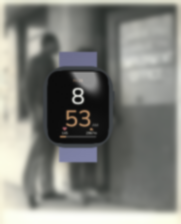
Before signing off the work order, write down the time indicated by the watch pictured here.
8:53
